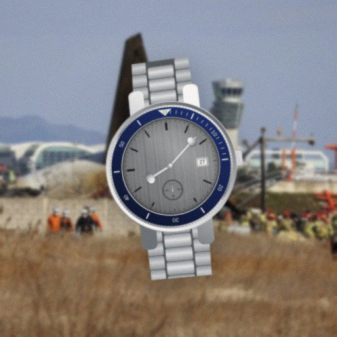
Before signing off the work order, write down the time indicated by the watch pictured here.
8:08
